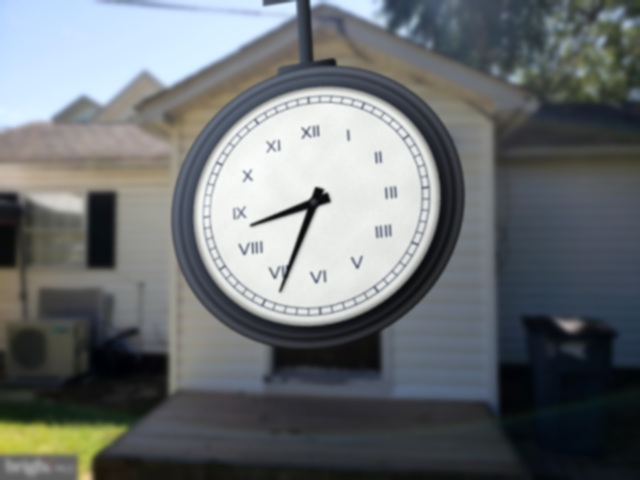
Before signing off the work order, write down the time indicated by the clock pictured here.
8:34
